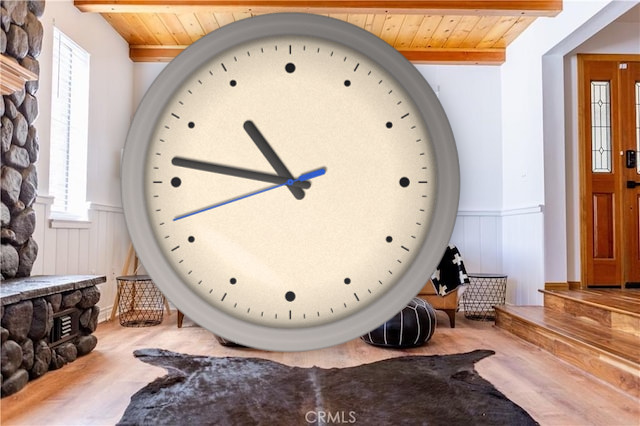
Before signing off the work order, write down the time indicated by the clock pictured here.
10:46:42
